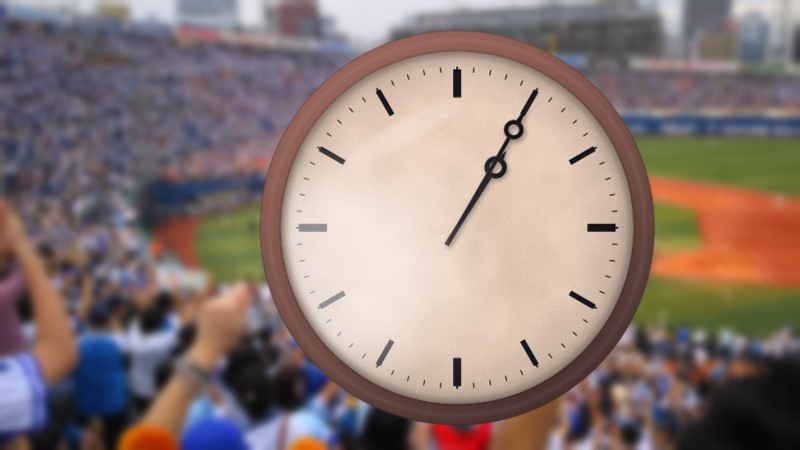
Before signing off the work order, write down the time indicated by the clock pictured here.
1:05
